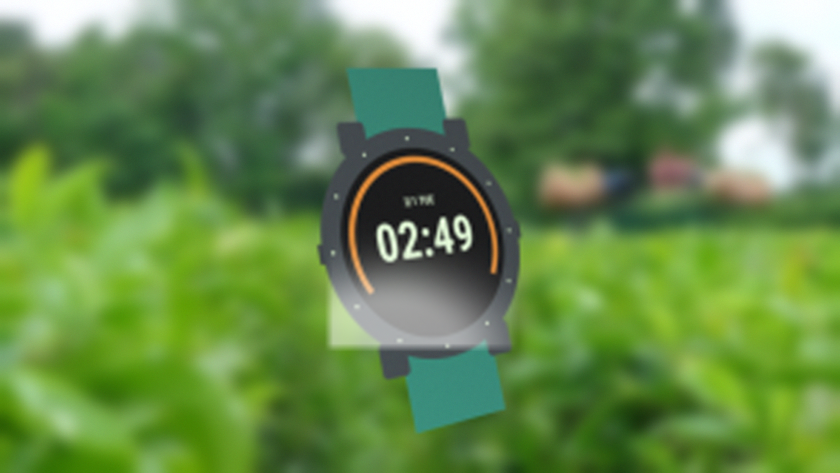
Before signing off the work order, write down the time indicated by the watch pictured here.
2:49
